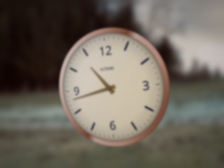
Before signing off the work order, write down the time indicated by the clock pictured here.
10:43
